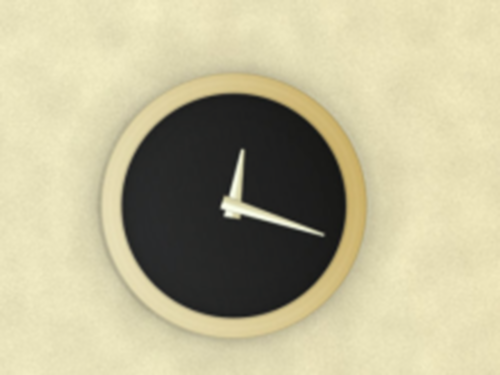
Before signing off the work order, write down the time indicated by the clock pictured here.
12:18
